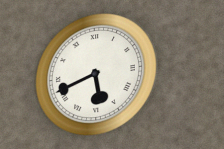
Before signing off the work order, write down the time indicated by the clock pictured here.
5:42
